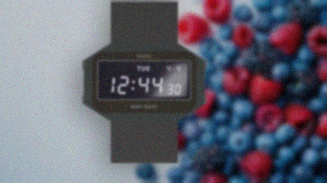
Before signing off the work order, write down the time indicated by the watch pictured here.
12:44
